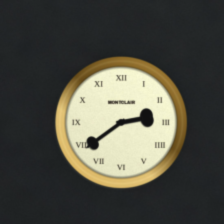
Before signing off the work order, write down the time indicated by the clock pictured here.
2:39
